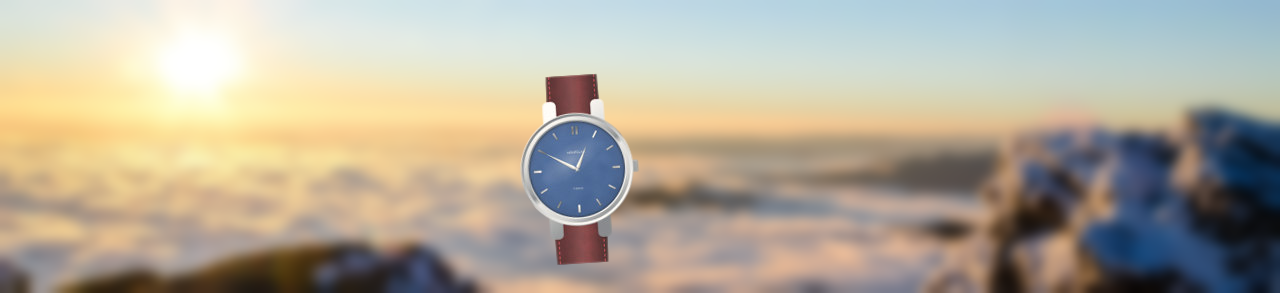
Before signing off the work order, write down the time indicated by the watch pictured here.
12:50
